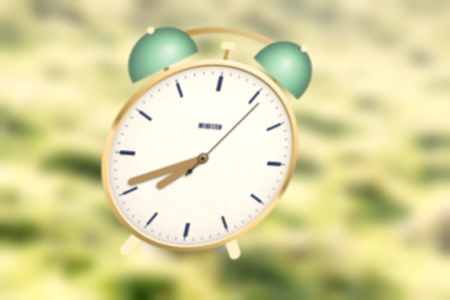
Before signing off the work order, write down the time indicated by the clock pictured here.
7:41:06
